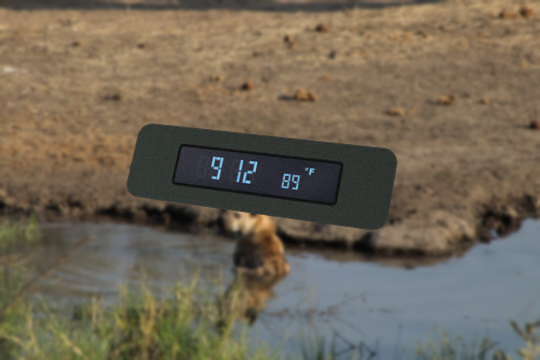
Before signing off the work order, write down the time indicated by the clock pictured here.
9:12
